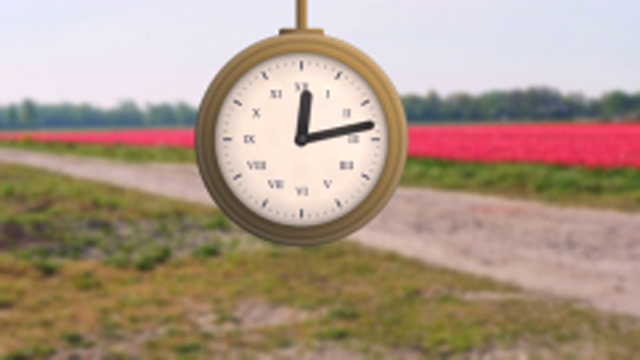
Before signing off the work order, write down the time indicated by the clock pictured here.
12:13
